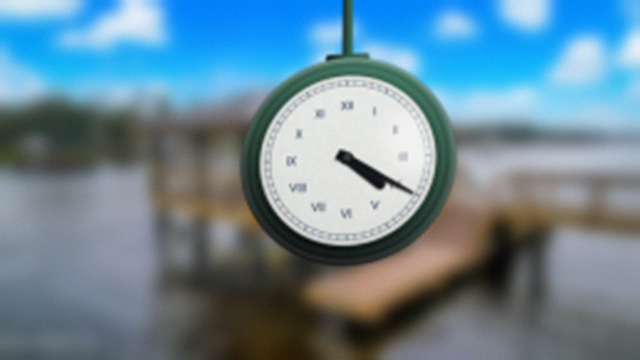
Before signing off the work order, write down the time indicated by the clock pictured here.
4:20
